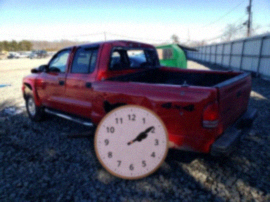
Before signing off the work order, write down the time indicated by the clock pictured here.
2:09
